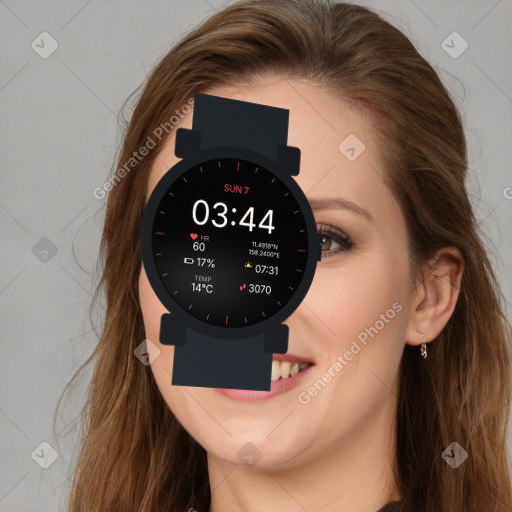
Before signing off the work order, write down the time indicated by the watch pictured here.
3:44
